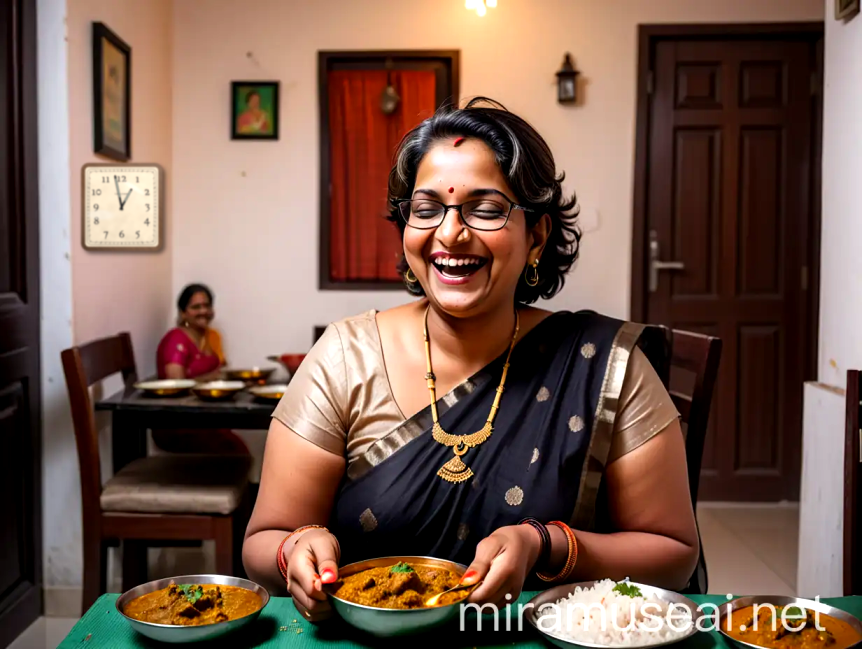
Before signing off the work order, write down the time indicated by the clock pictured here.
12:58
